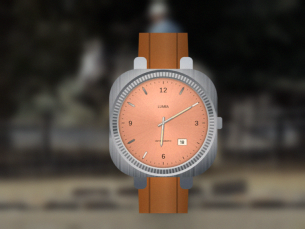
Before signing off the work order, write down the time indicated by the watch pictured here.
6:10
